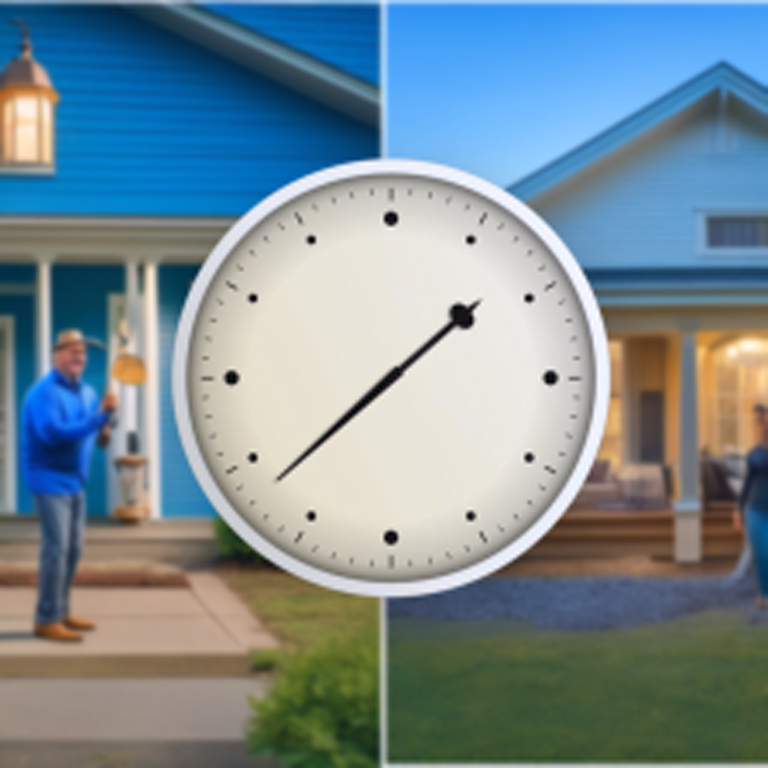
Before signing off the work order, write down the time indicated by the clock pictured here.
1:38
